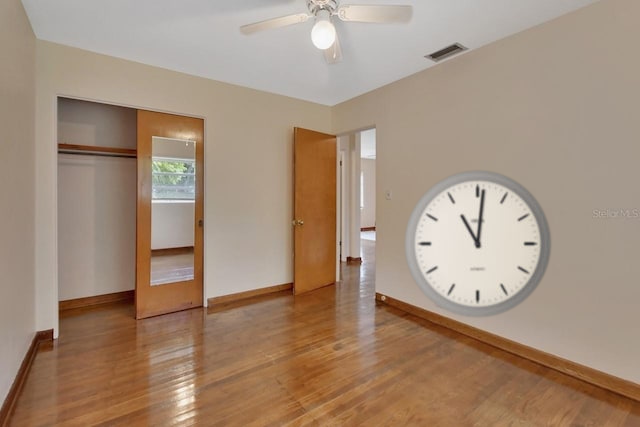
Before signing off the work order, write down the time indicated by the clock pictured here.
11:01
